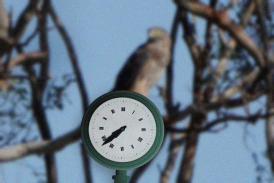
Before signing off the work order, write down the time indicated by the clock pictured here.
7:38
